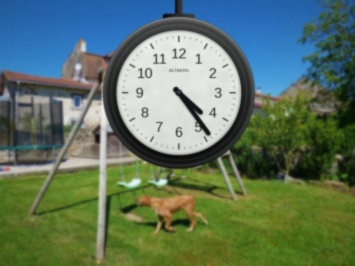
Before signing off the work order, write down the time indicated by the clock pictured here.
4:24
